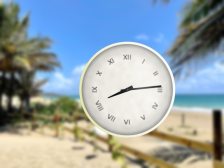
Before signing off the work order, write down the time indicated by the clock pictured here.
8:14
